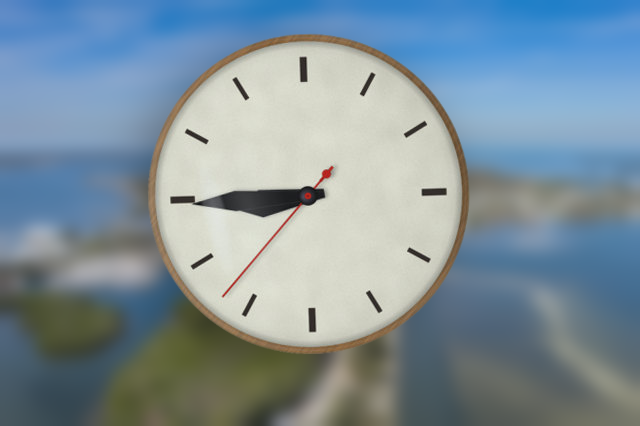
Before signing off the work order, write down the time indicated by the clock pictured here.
8:44:37
